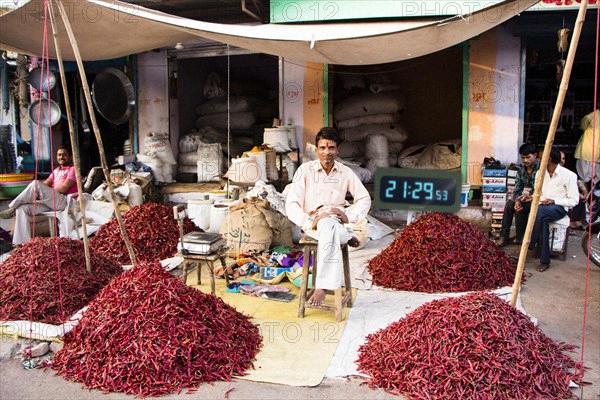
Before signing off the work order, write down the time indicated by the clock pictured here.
21:29
